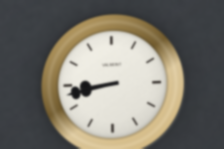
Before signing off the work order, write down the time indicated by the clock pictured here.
8:43
